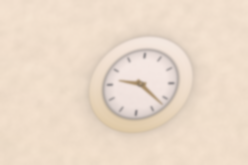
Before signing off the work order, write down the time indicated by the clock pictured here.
9:22
